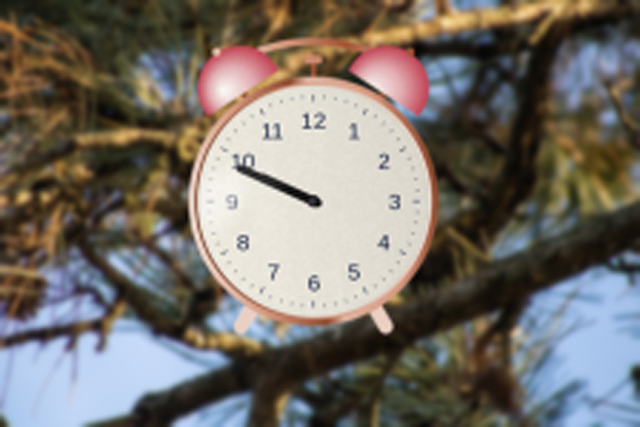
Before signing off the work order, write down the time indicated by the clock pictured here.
9:49
